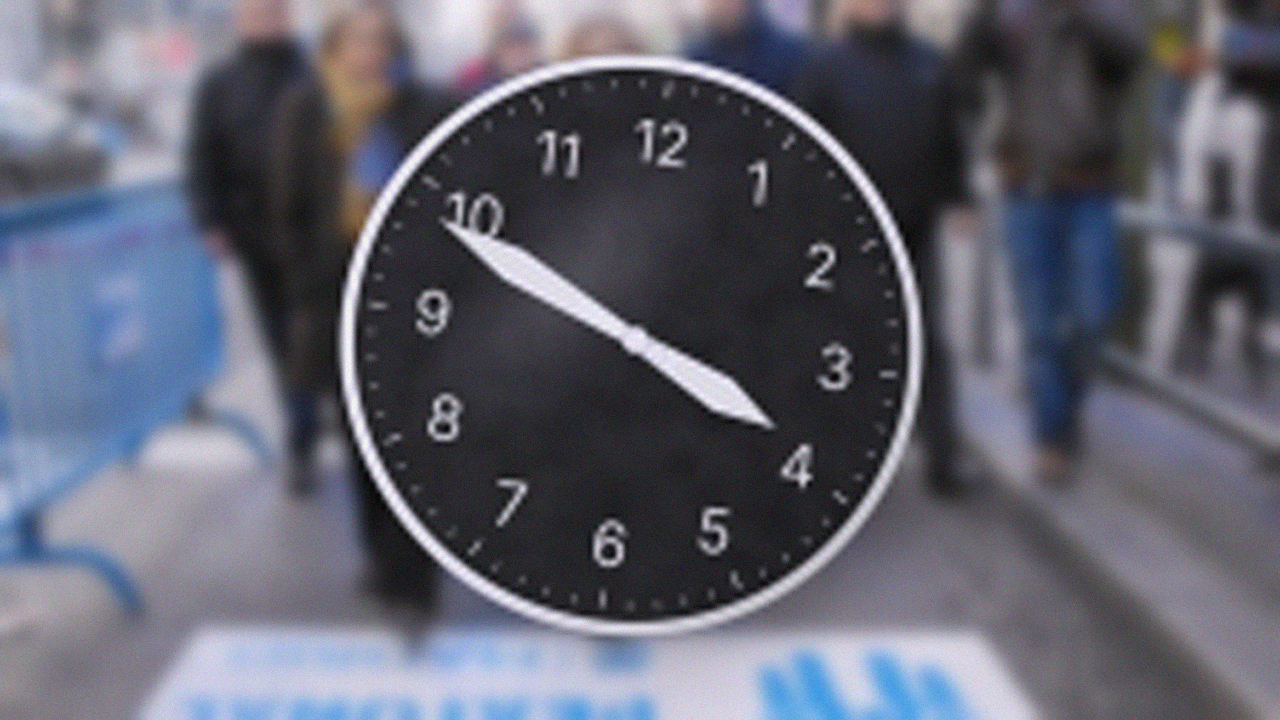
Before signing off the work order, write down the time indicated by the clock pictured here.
3:49
